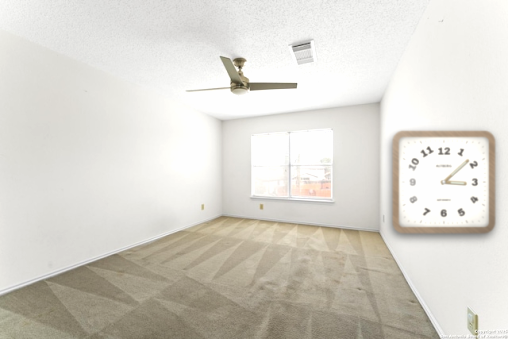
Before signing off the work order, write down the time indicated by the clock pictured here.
3:08
